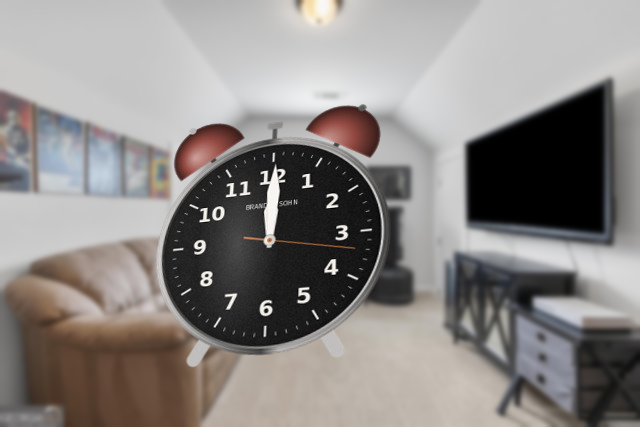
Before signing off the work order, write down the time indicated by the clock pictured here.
12:00:17
